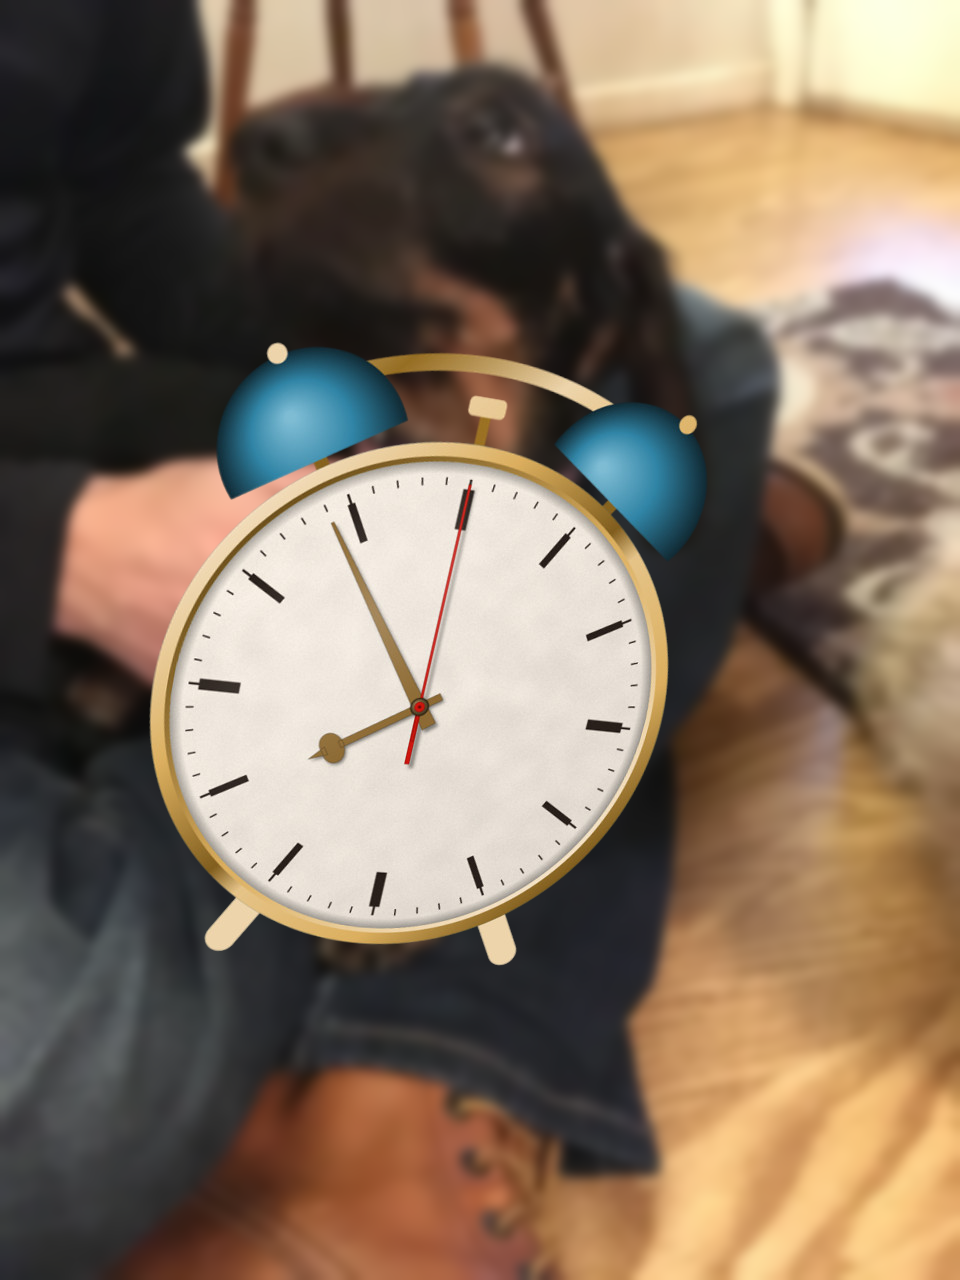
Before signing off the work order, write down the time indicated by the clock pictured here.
7:54:00
